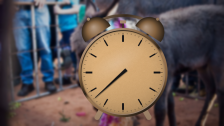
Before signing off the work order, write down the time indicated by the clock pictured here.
7:38
